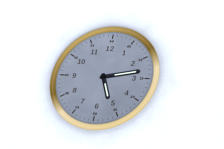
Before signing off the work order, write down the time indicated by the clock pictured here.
5:13
